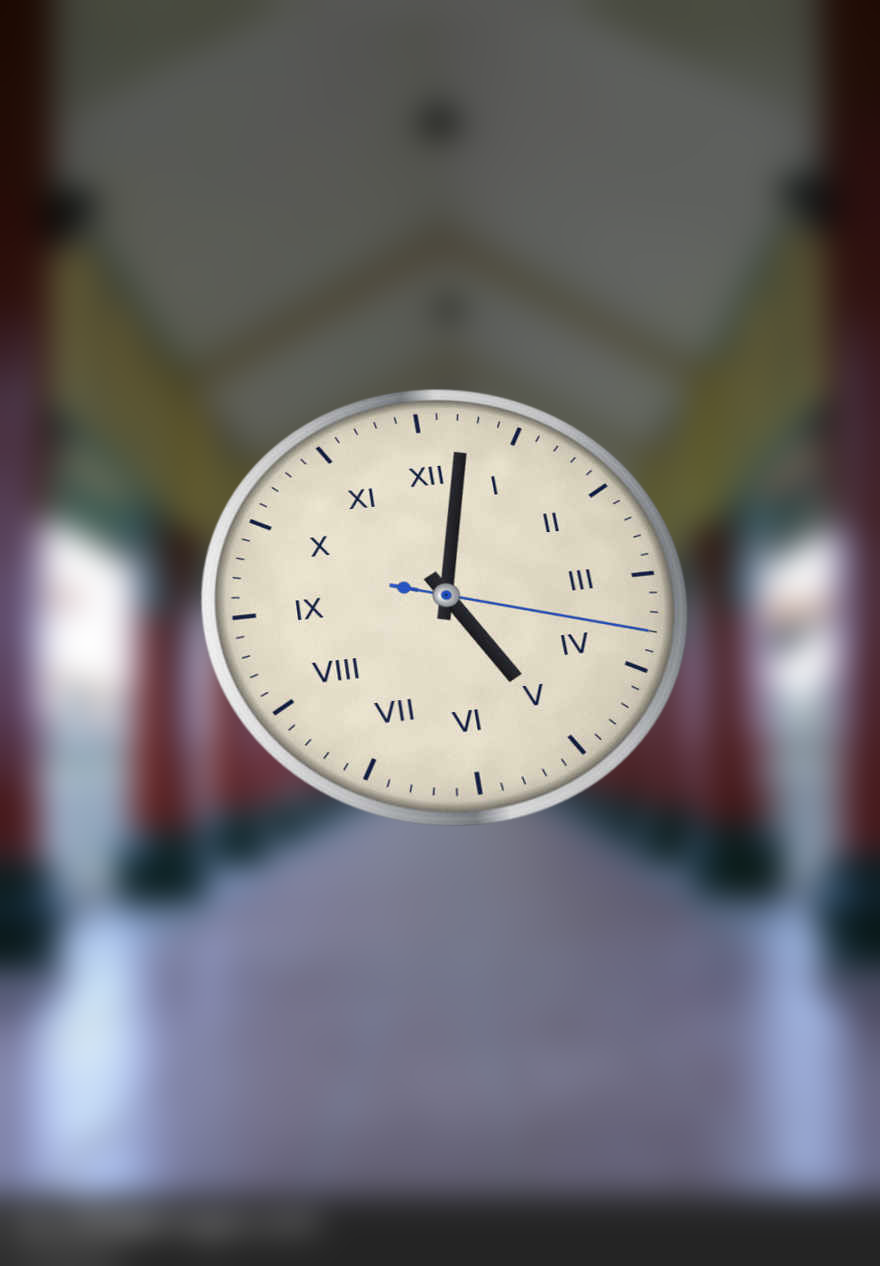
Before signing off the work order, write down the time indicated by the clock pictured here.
5:02:18
